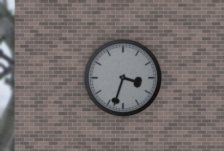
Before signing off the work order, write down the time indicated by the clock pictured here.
3:33
